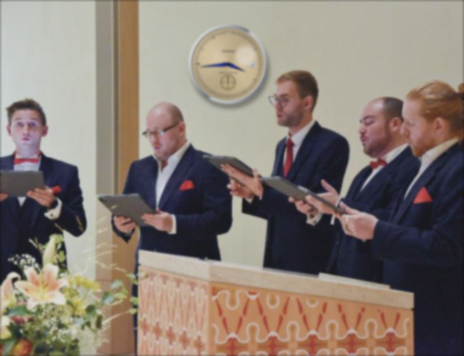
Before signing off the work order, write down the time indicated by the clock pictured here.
3:44
